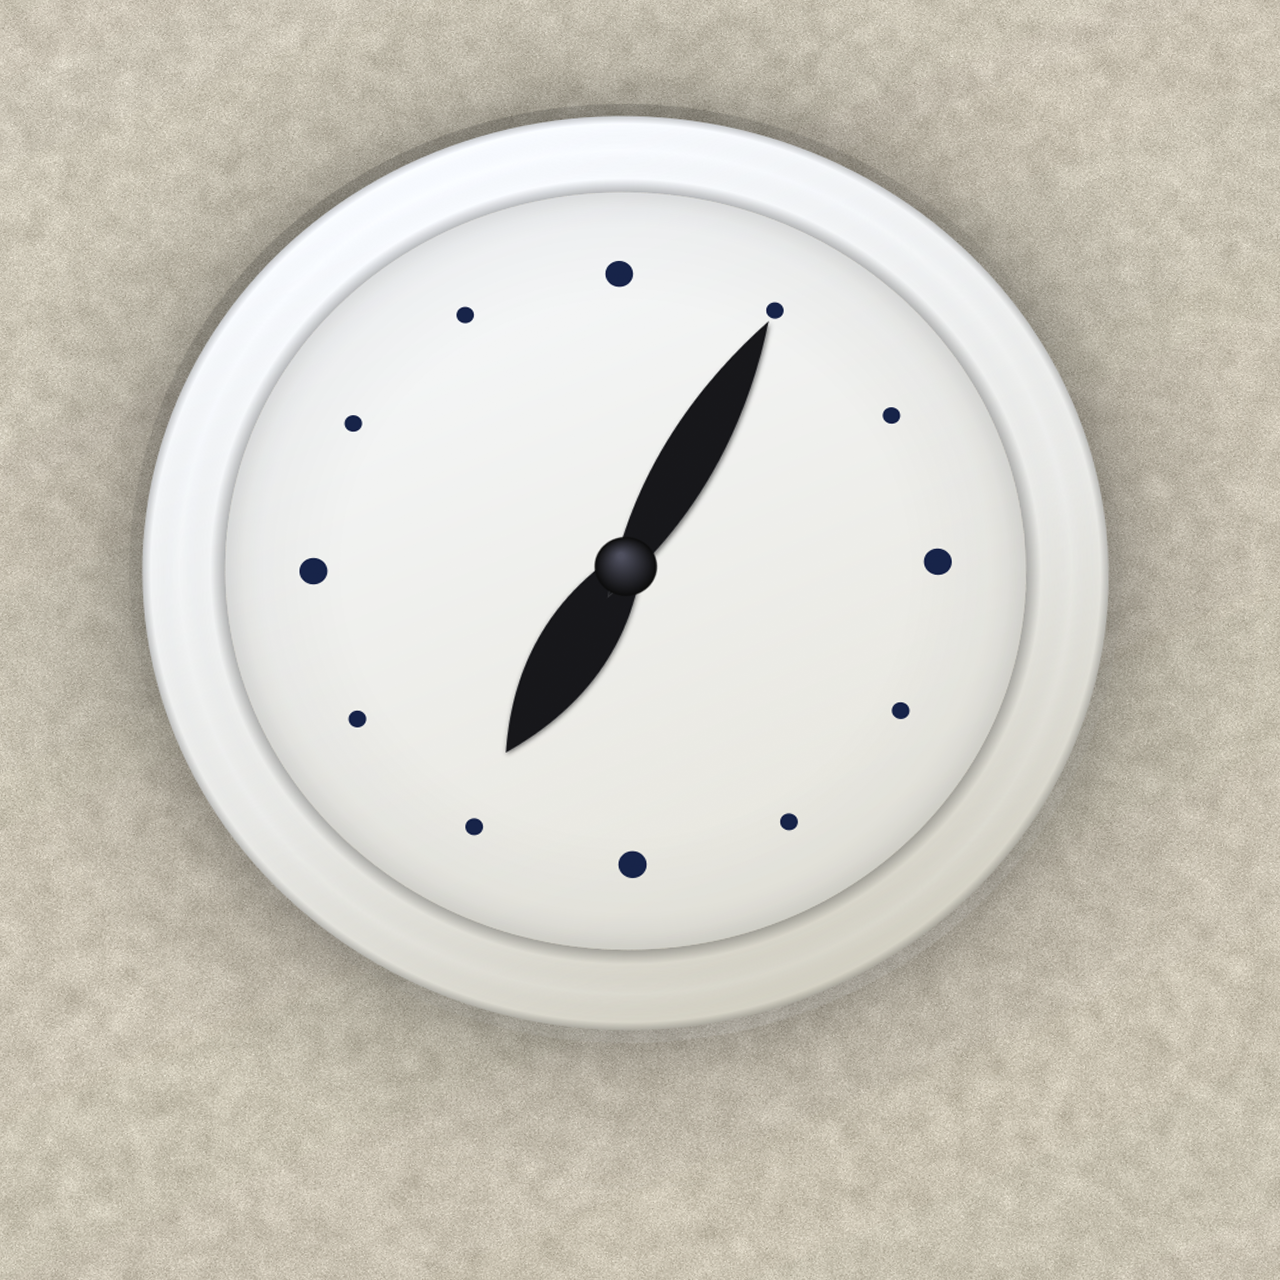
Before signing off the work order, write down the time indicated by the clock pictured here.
7:05
